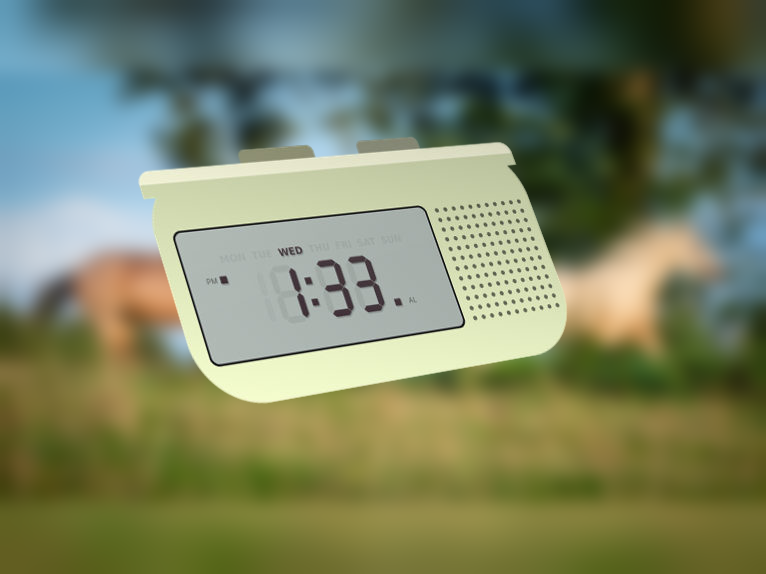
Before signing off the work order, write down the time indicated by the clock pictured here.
1:33
